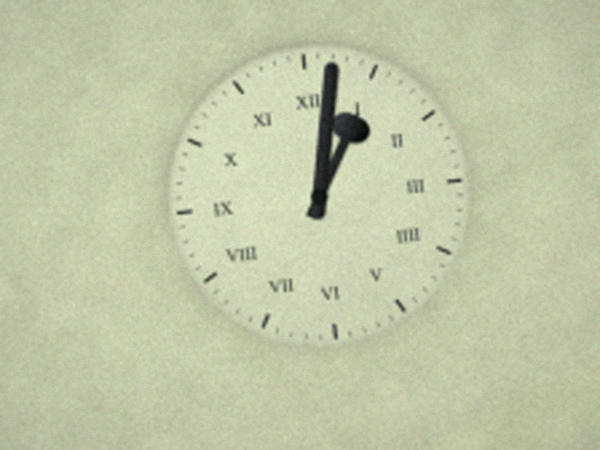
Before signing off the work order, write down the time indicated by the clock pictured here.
1:02
